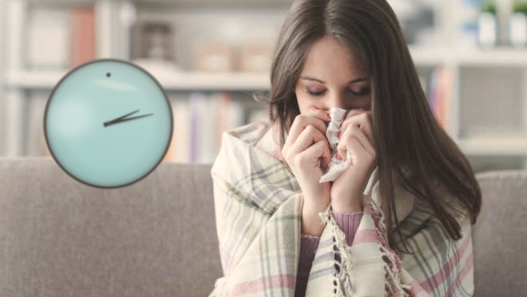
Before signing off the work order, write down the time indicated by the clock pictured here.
2:13
